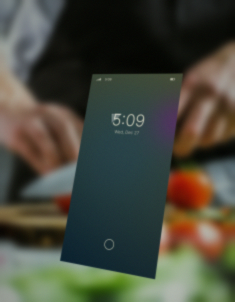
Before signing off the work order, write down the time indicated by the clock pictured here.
5:09
